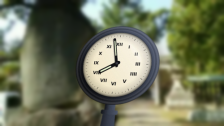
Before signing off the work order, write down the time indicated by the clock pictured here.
7:58
